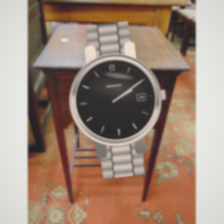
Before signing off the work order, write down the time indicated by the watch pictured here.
2:10
